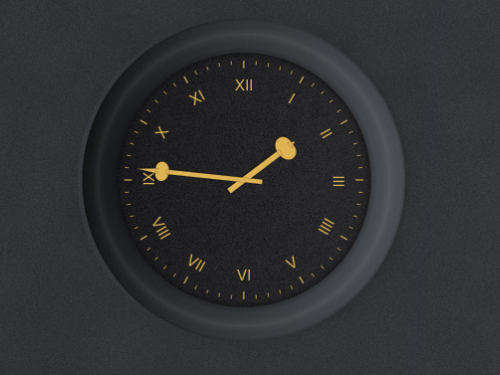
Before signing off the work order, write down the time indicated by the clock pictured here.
1:46
